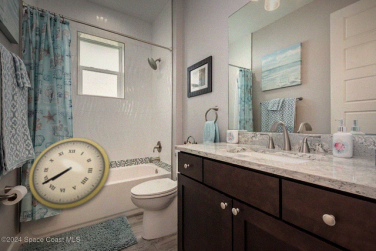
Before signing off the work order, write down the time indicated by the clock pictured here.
7:39
